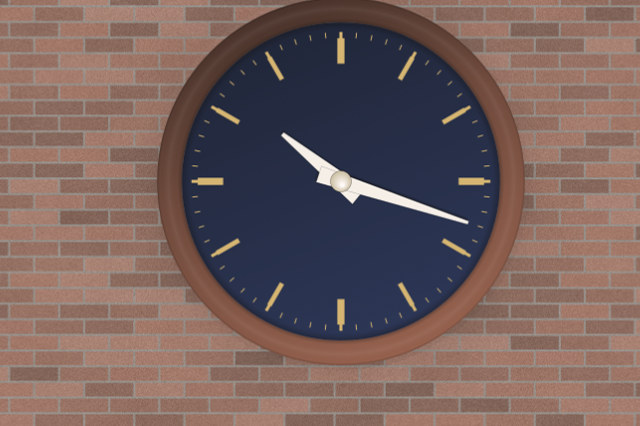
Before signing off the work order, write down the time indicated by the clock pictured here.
10:18
